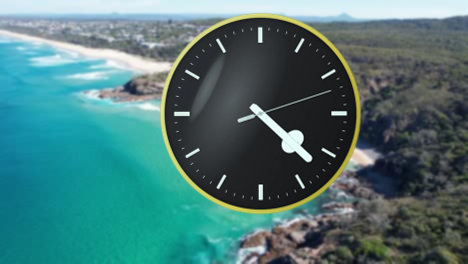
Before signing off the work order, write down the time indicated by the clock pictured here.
4:22:12
